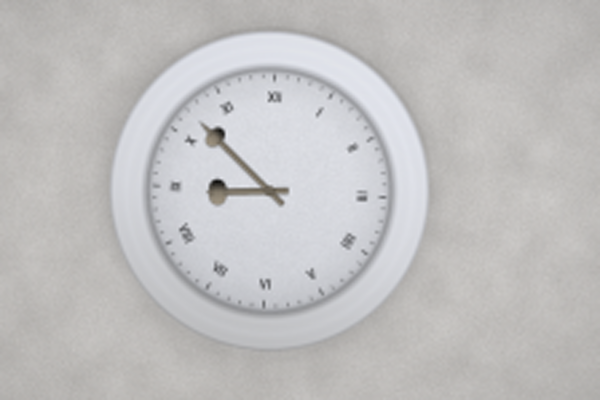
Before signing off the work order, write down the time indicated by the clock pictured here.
8:52
